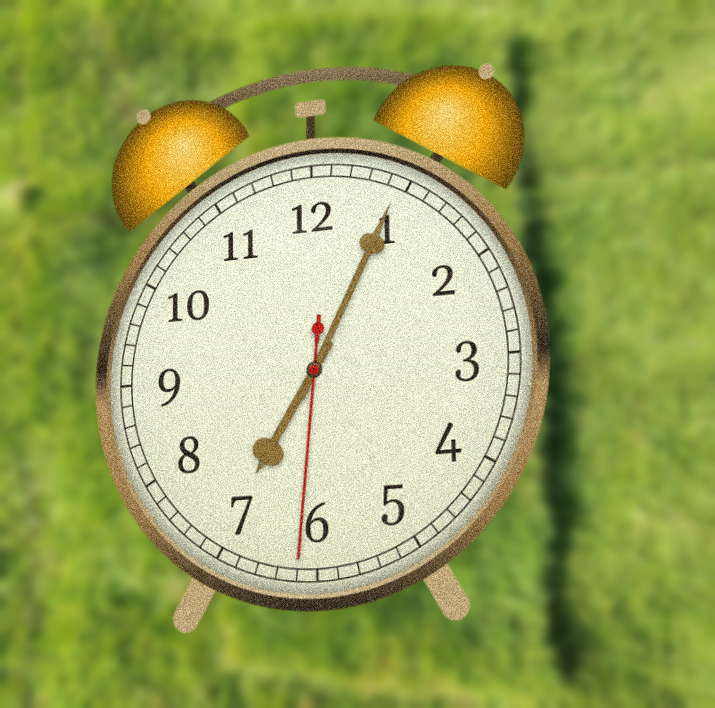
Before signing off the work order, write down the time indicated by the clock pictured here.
7:04:31
